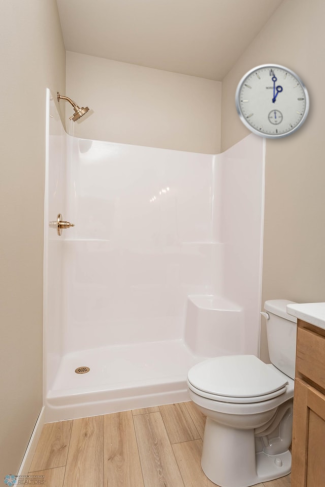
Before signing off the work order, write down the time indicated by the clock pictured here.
1:01
